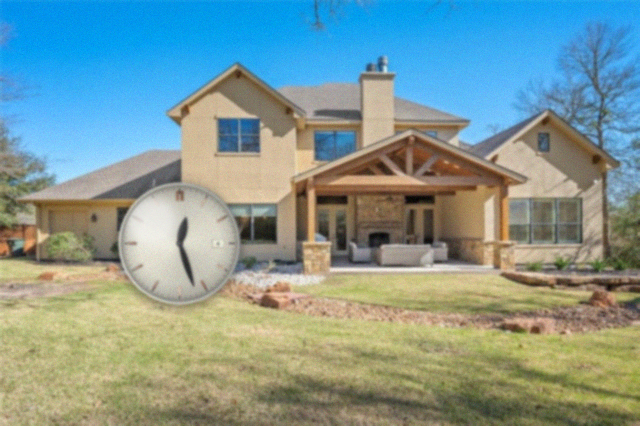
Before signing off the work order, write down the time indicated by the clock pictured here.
12:27
